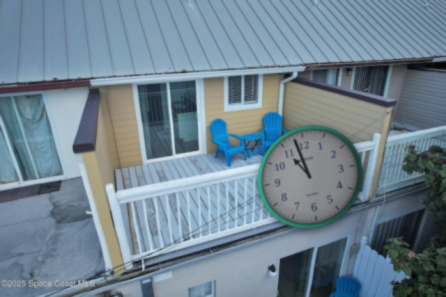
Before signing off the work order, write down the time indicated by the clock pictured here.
10:58
